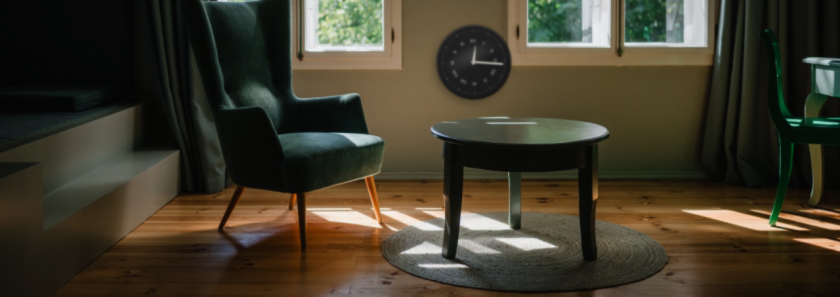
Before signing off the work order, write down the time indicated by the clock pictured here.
12:16
